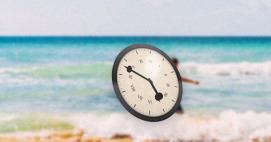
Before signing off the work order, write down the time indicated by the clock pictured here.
4:48
